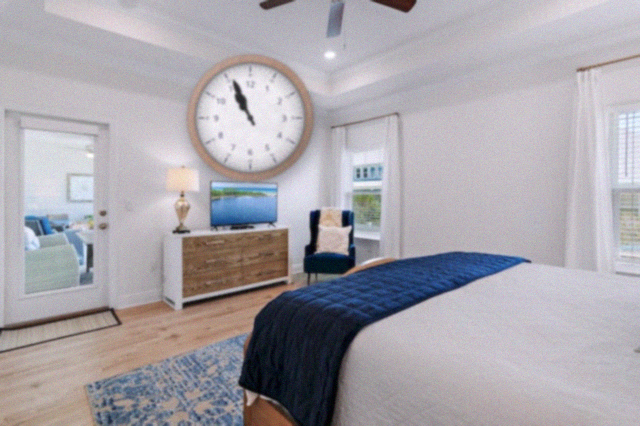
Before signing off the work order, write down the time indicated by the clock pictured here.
10:56
